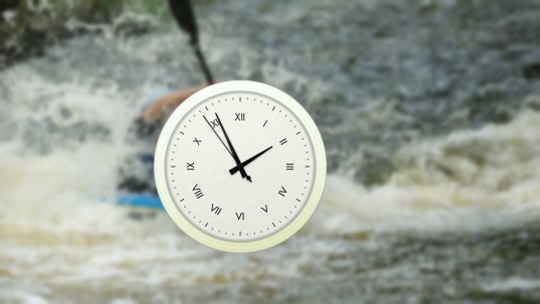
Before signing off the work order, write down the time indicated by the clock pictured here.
1:55:54
